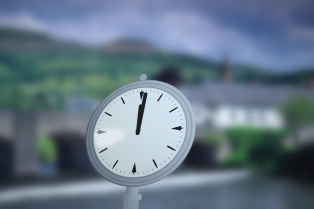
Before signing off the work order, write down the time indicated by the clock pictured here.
12:01
